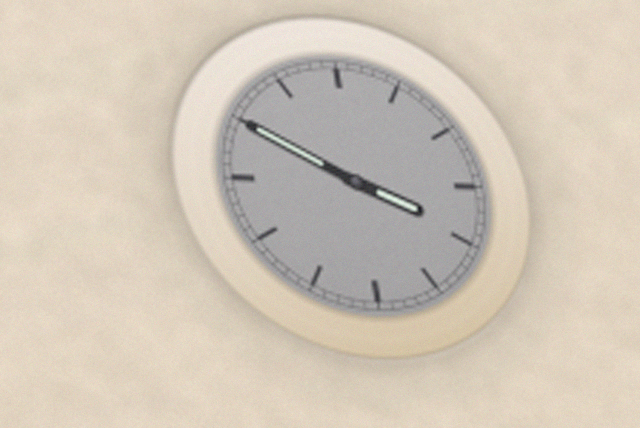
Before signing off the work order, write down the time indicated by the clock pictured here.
3:50
